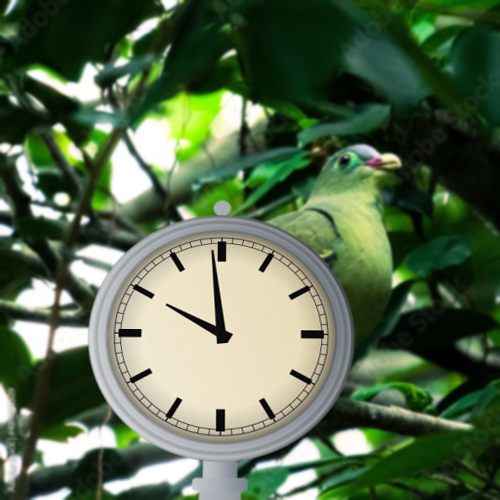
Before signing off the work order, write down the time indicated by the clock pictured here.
9:59
